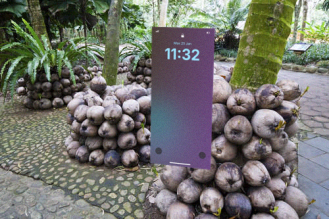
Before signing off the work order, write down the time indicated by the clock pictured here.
11:32
